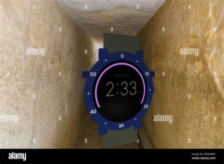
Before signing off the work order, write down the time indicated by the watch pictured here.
2:33
